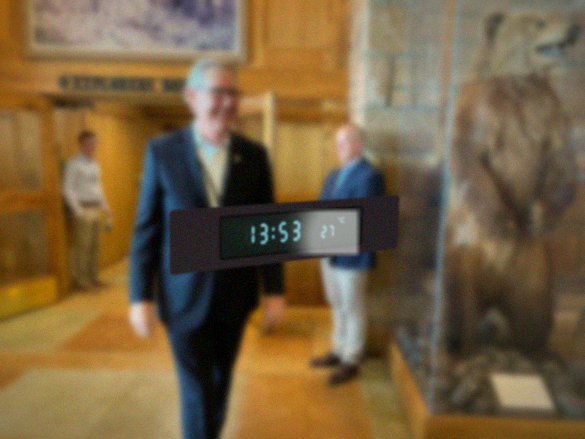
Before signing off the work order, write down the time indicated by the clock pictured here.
13:53
